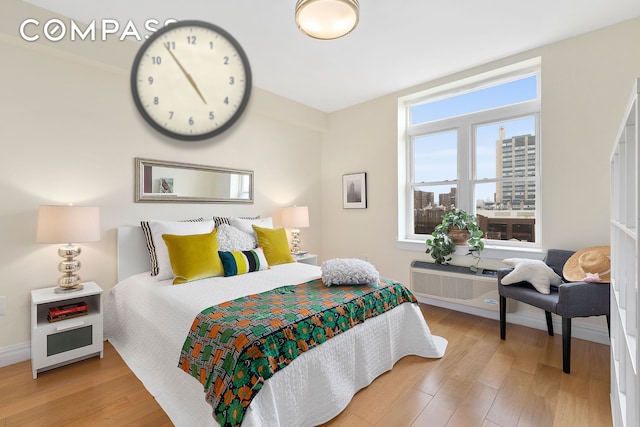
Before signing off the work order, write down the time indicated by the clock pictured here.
4:54
